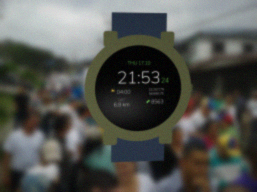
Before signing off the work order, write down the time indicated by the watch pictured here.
21:53
